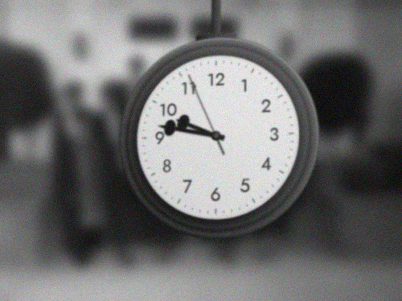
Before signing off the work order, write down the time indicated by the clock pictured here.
9:46:56
